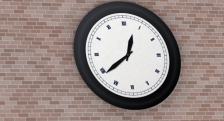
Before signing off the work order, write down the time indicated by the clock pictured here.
12:39
